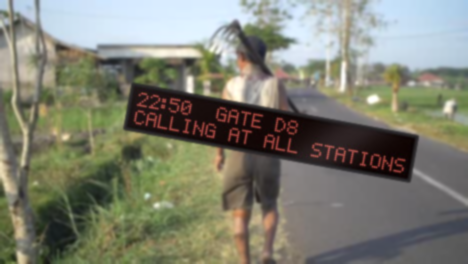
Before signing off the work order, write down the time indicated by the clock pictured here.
22:50
